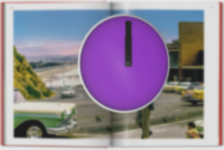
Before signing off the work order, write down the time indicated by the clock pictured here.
12:00
